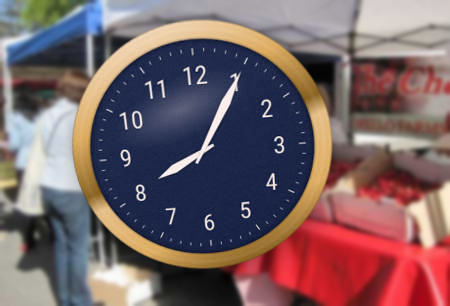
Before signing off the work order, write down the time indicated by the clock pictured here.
8:05
